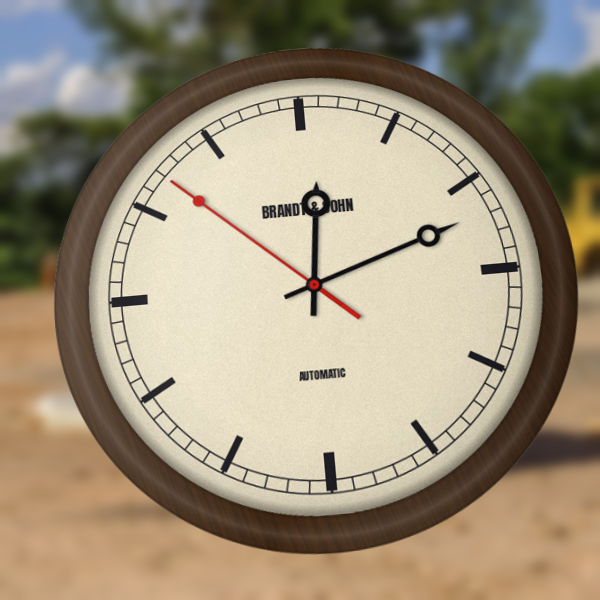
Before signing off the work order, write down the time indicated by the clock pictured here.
12:11:52
